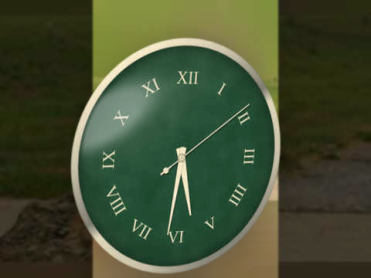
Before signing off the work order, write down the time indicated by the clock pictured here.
5:31:09
